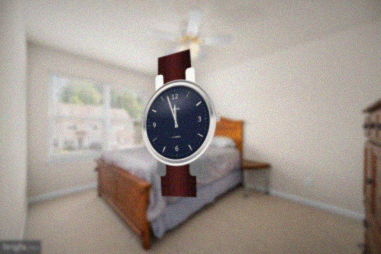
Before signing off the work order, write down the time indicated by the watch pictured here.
11:57
